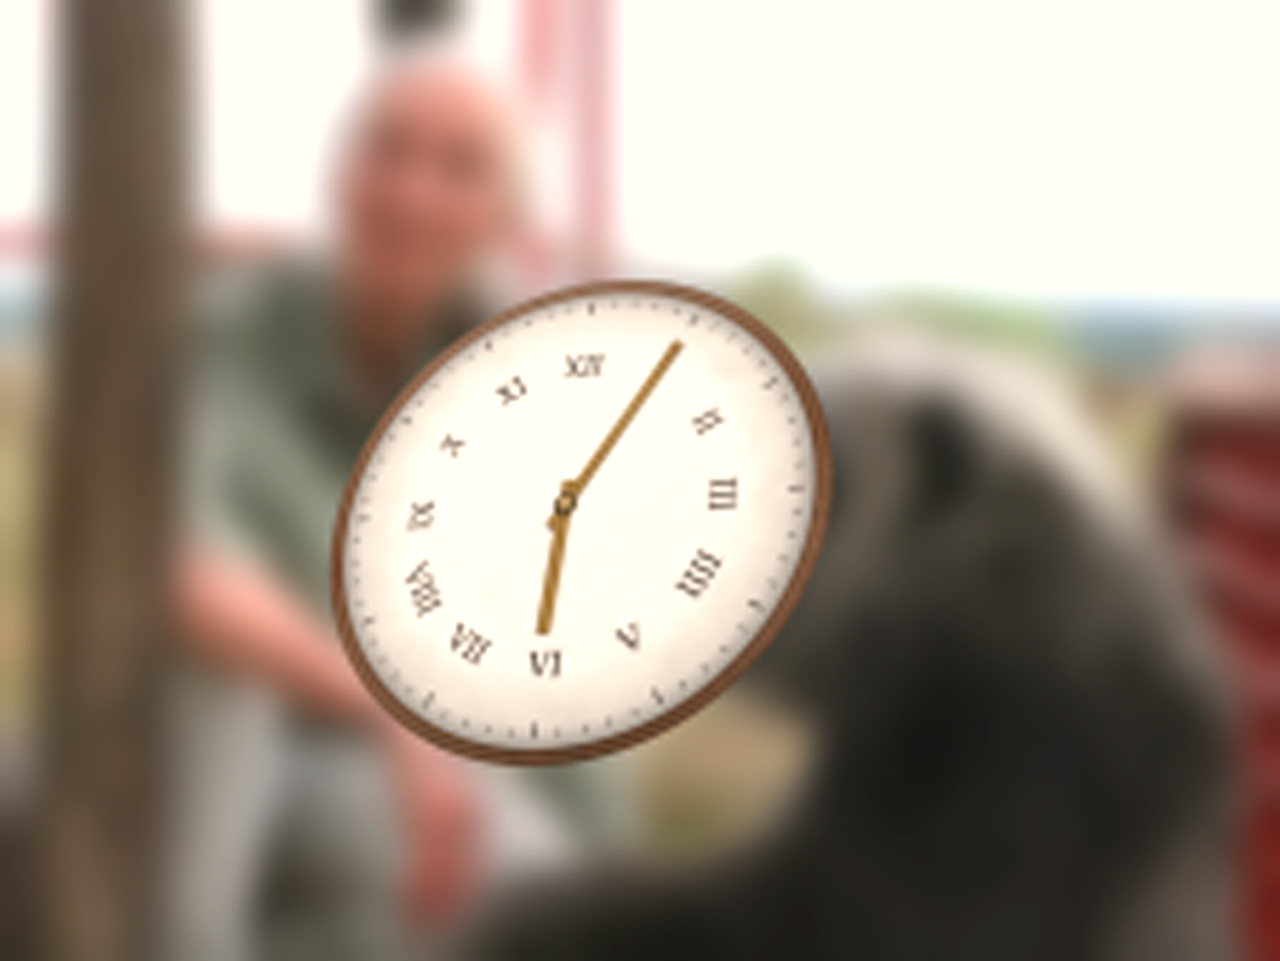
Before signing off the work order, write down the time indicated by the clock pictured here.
6:05
